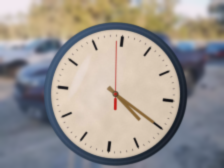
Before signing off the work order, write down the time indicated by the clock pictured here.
4:19:59
